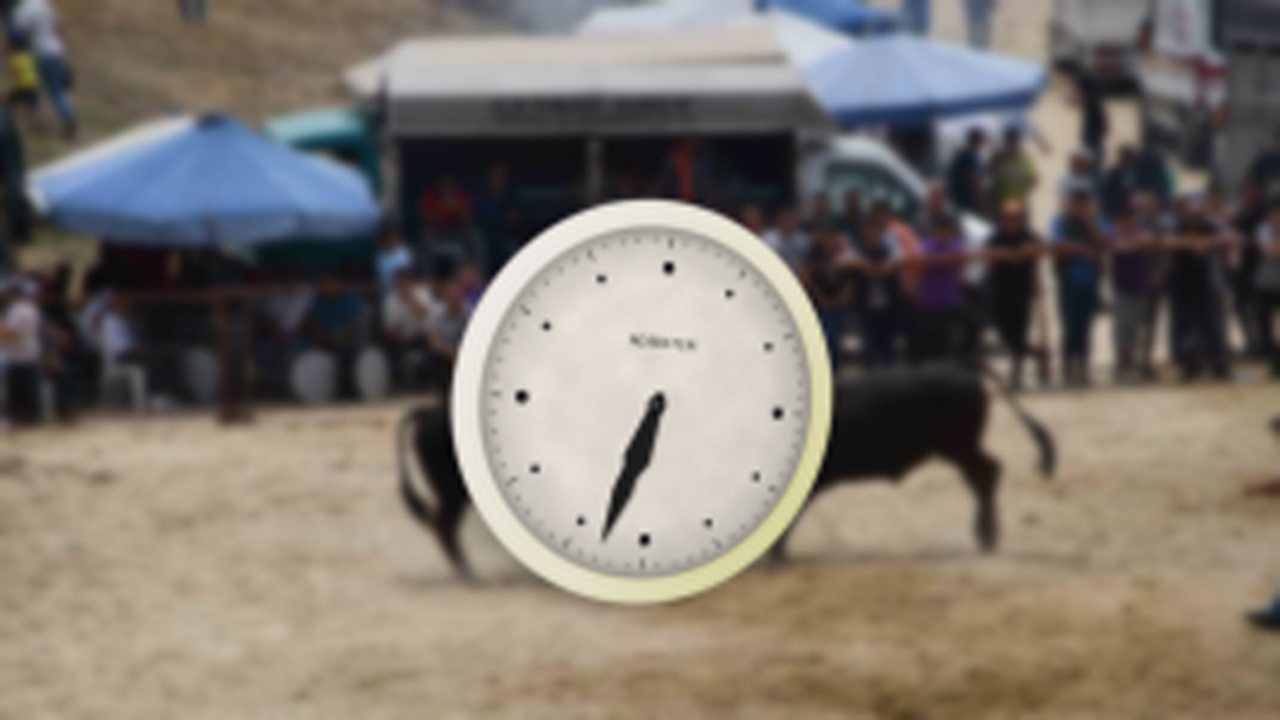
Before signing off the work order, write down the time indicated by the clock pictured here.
6:33
